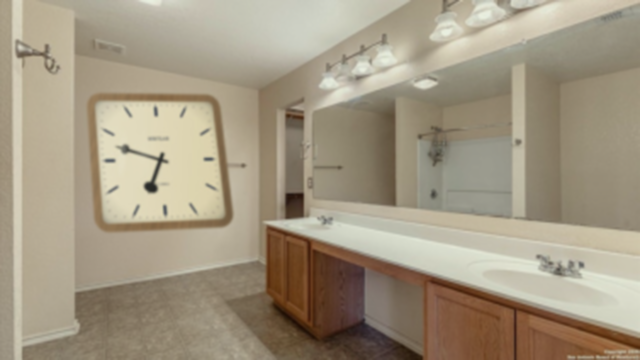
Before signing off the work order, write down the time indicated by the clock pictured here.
6:48
